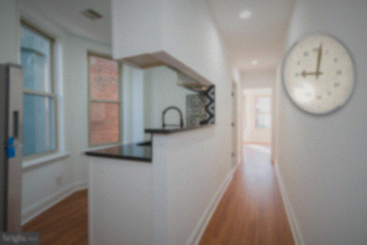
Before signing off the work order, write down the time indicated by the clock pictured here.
9:02
